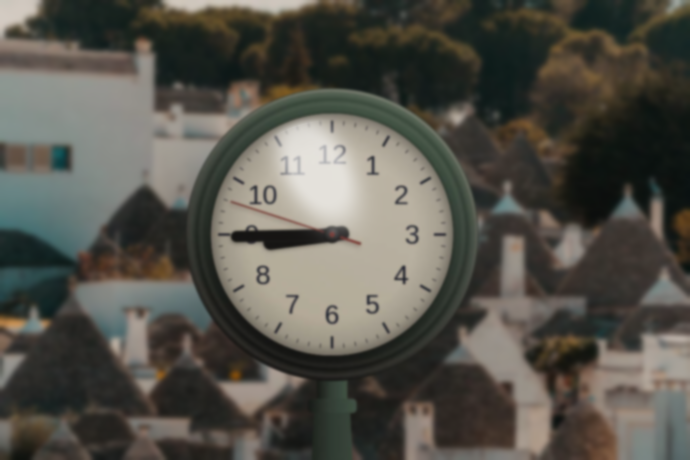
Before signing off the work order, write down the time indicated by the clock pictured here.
8:44:48
